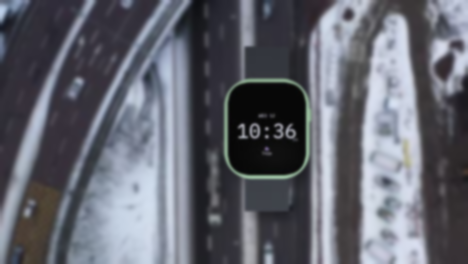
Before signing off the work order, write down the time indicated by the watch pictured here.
10:36
